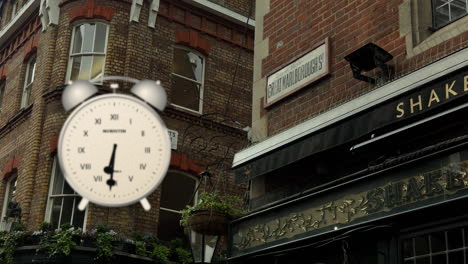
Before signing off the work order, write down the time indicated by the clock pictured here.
6:31
